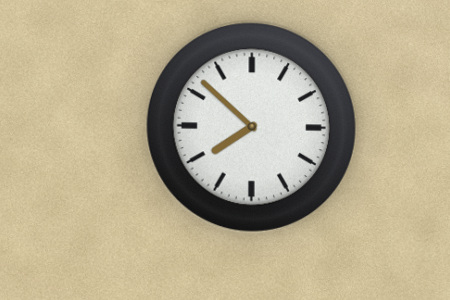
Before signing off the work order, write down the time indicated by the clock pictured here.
7:52
